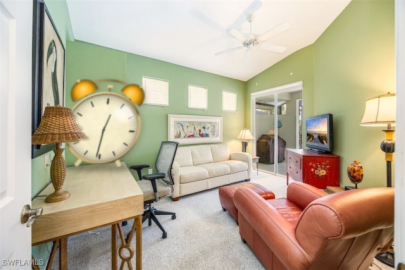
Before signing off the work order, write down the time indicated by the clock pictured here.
12:31
